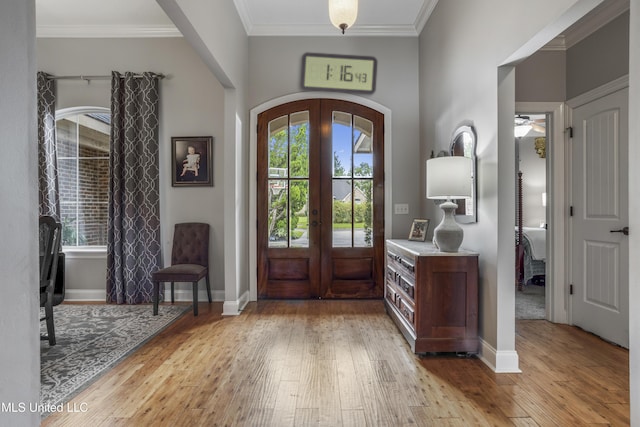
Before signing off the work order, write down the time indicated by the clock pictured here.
1:16
